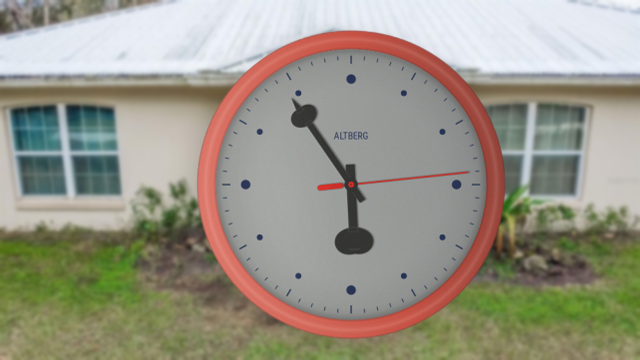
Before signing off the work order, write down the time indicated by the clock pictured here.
5:54:14
